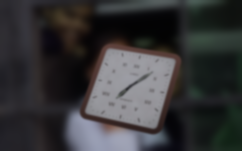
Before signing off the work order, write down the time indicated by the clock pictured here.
7:07
